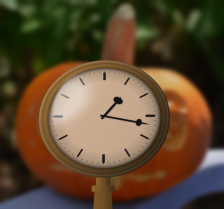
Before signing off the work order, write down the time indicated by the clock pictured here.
1:17
